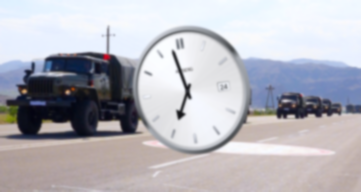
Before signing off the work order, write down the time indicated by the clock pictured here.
6:58
